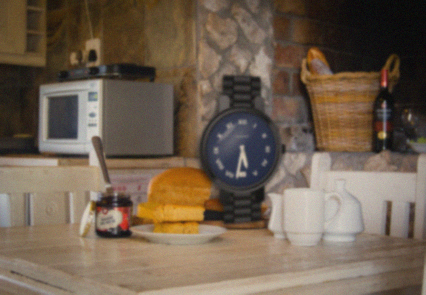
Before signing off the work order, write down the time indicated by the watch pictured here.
5:32
